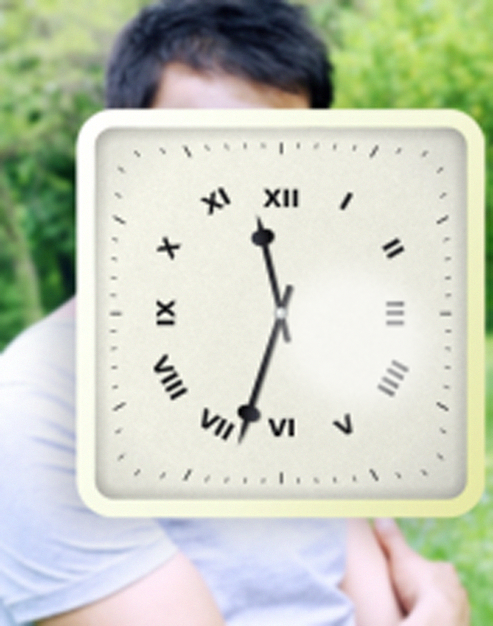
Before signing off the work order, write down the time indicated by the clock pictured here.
11:33
